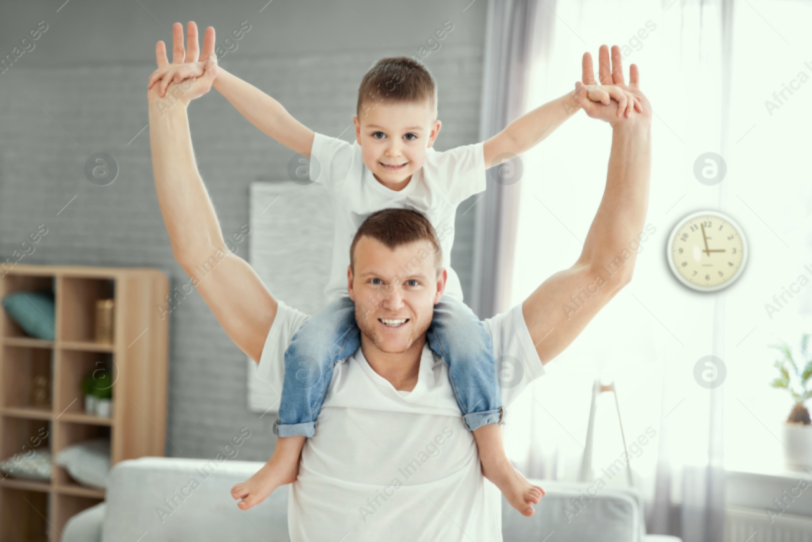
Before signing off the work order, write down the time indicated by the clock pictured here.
2:58
